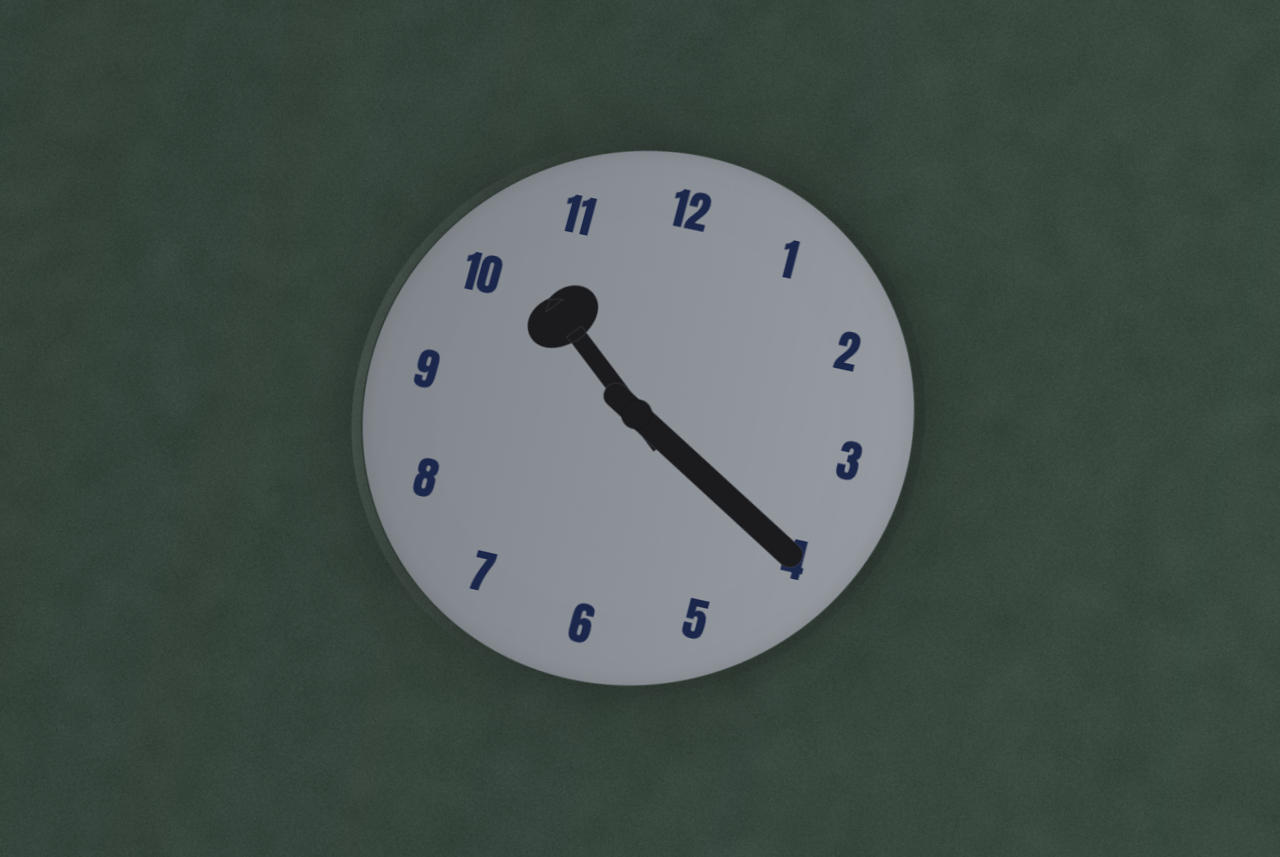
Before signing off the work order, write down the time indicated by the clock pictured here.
10:20
